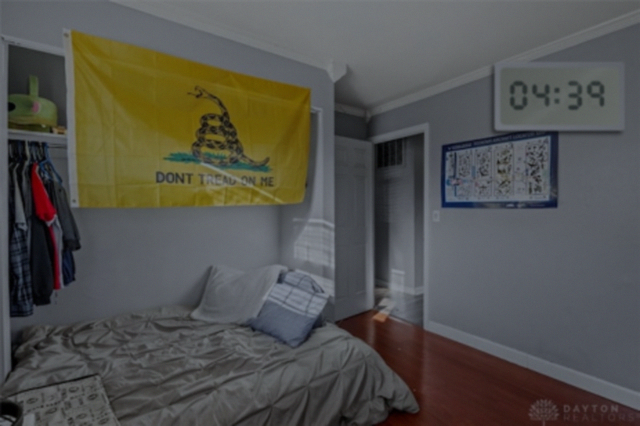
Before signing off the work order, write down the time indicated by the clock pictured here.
4:39
